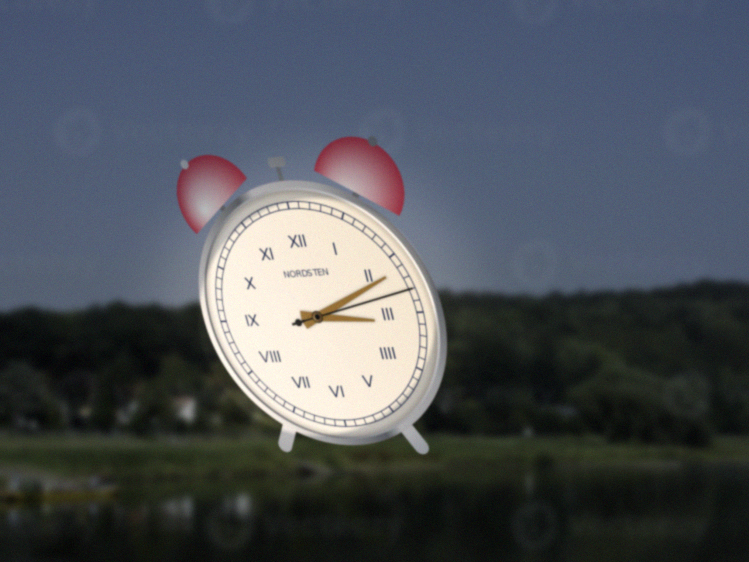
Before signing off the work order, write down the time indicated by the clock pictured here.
3:11:13
